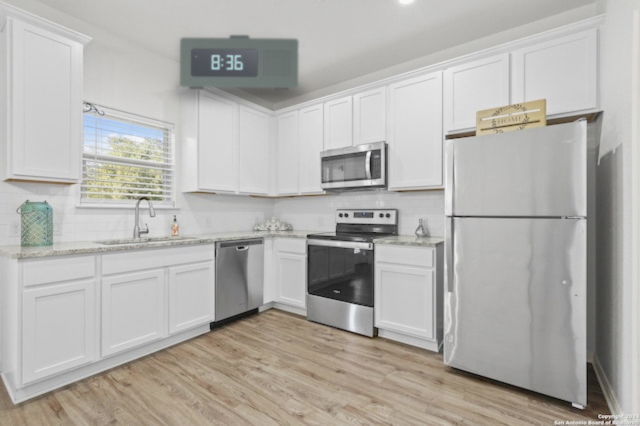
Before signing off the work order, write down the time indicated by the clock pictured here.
8:36
